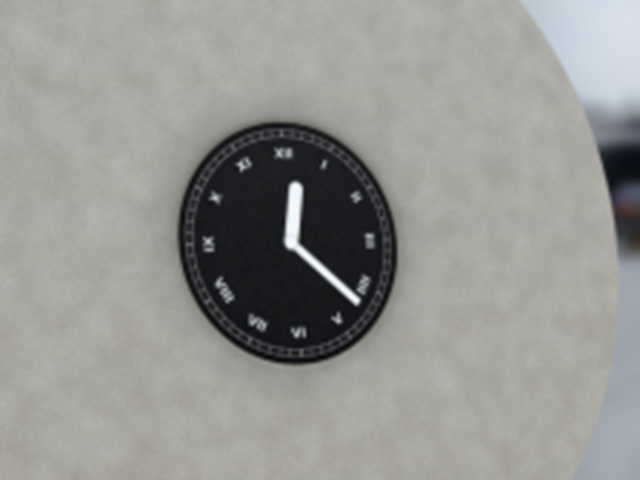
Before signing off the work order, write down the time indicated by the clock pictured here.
12:22
